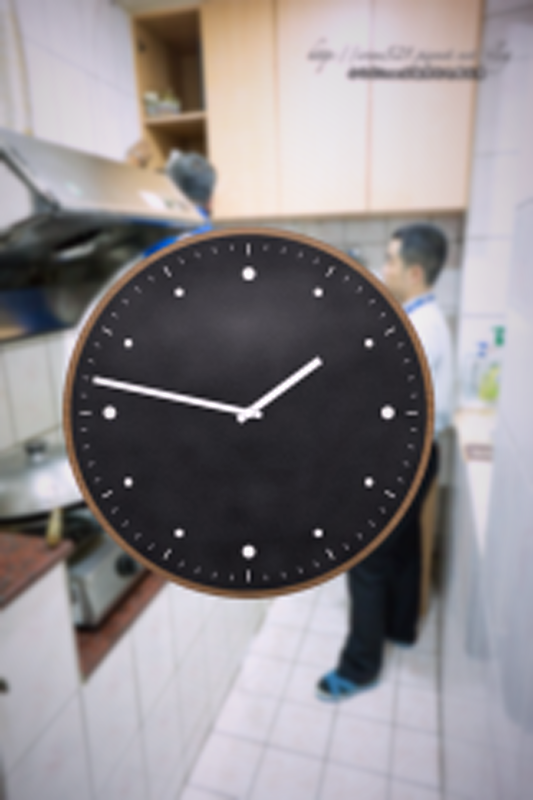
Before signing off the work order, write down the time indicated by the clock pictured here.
1:47
